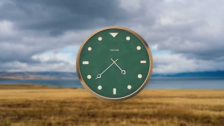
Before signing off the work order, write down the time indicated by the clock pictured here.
4:38
